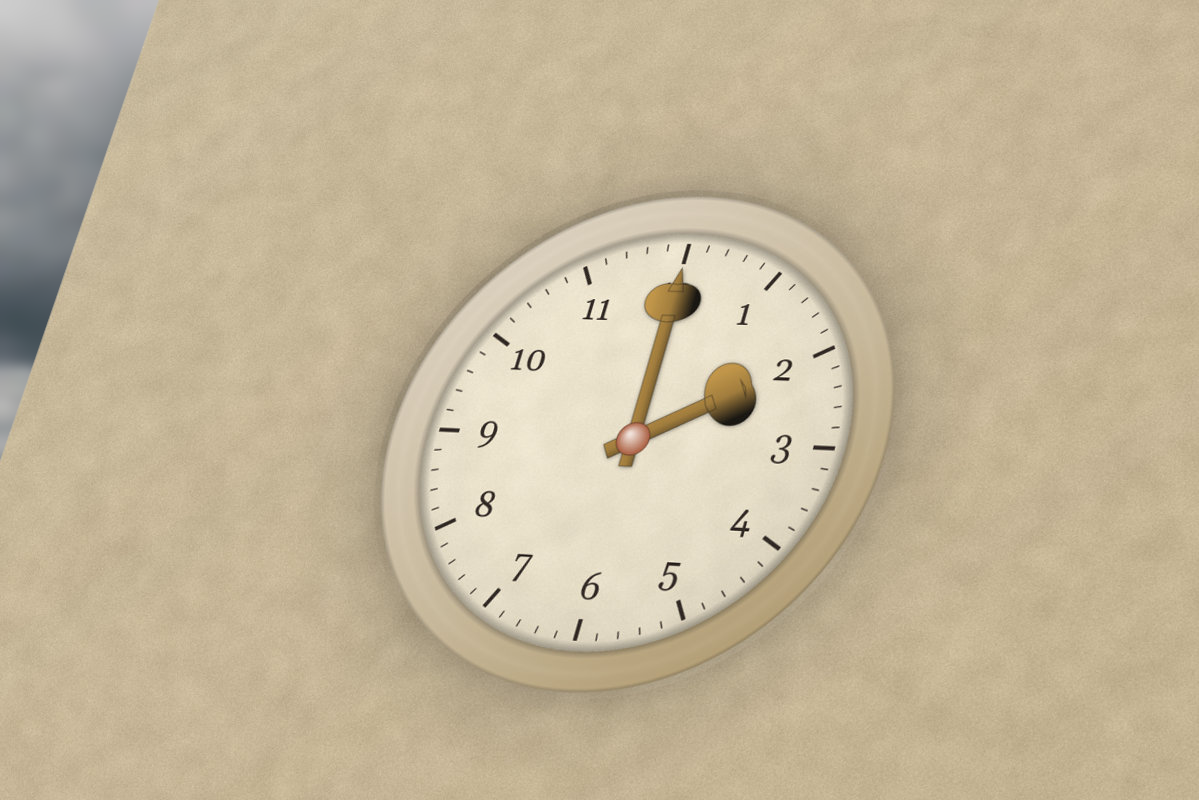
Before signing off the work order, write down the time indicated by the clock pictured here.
2:00
